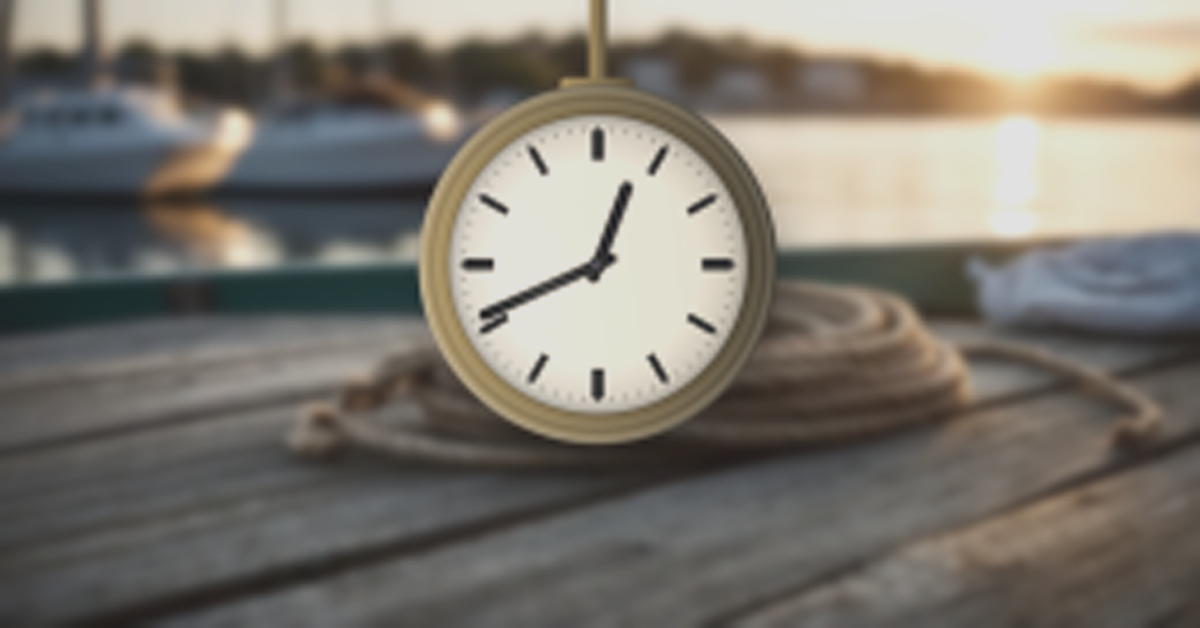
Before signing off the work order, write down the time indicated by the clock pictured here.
12:41
